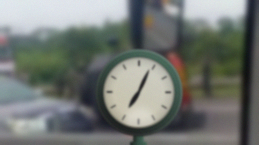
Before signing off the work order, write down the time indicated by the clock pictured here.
7:04
